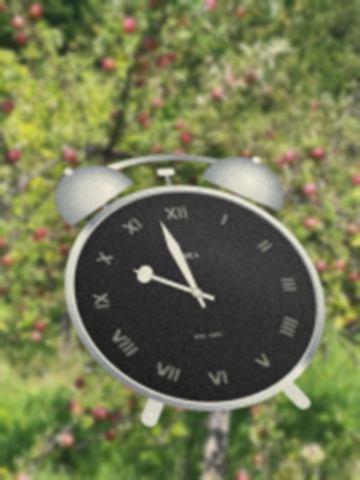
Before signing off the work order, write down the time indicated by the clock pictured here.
9:58
